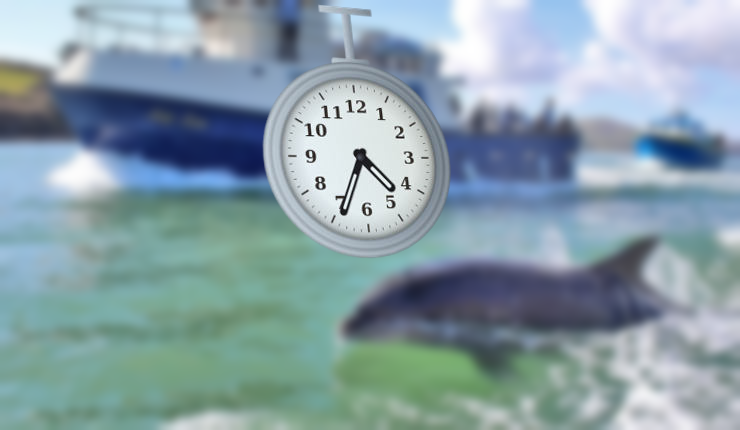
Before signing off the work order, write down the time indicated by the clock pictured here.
4:34
